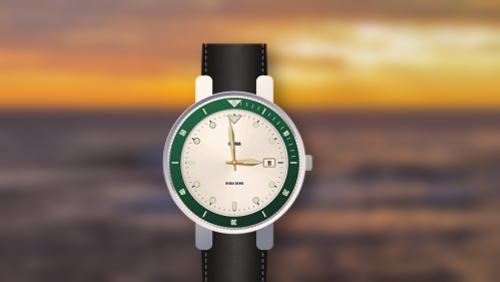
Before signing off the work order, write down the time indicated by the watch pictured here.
2:59
